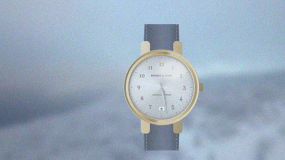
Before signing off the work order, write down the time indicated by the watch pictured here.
5:28
